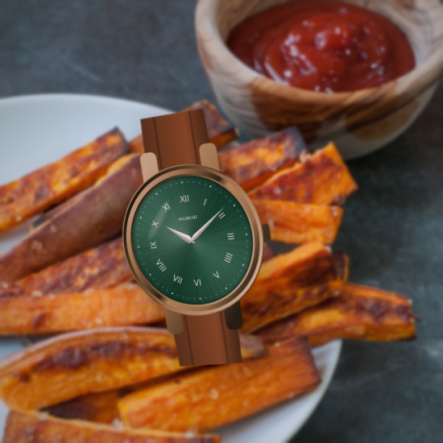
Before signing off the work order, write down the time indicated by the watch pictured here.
10:09
